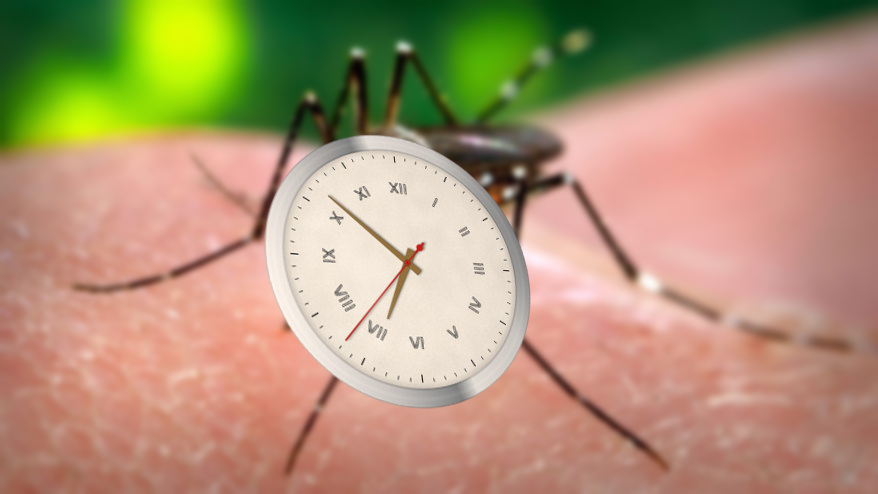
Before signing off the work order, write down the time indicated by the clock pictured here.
6:51:37
